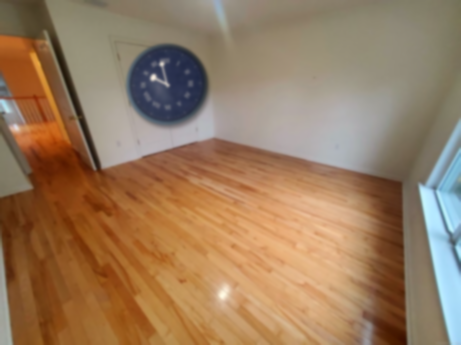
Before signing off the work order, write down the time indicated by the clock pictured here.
9:58
